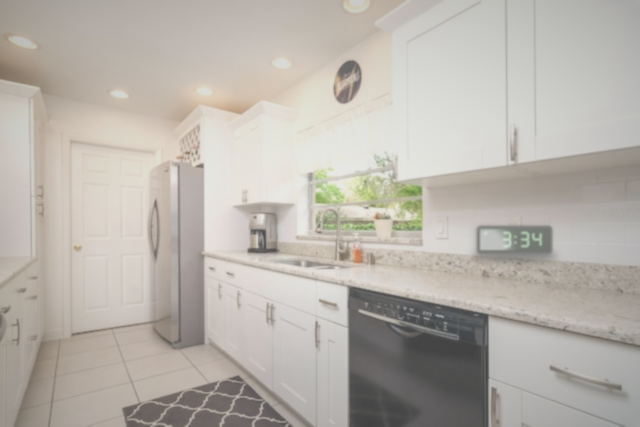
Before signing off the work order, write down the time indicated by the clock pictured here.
3:34
